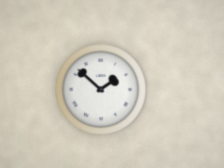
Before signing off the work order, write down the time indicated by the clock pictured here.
1:52
